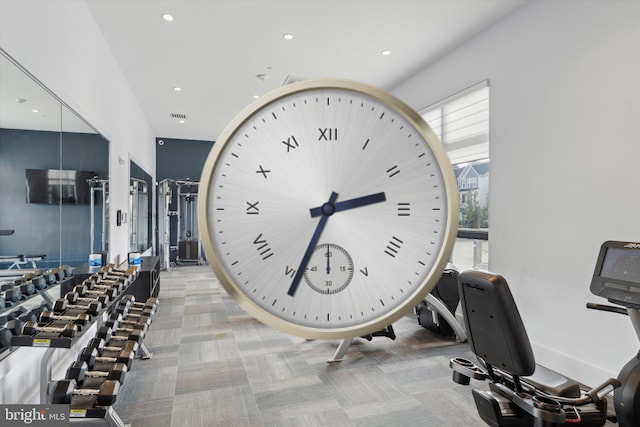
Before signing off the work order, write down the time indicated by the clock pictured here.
2:34
